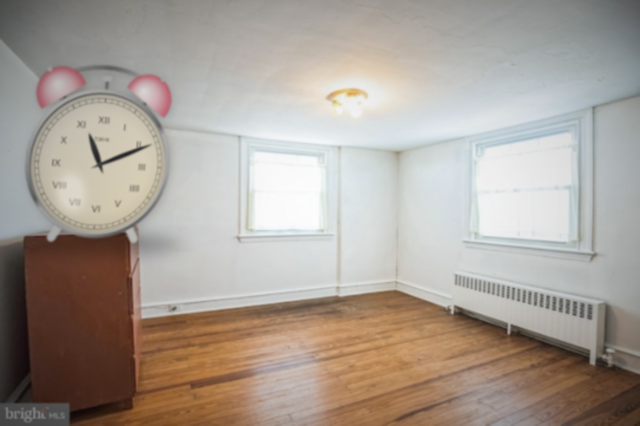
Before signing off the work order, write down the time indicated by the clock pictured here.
11:11
